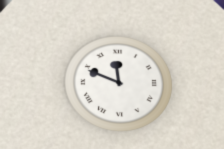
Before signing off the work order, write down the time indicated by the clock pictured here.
11:49
